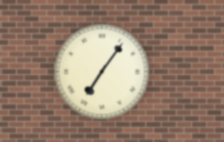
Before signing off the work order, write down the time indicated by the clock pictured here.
7:06
